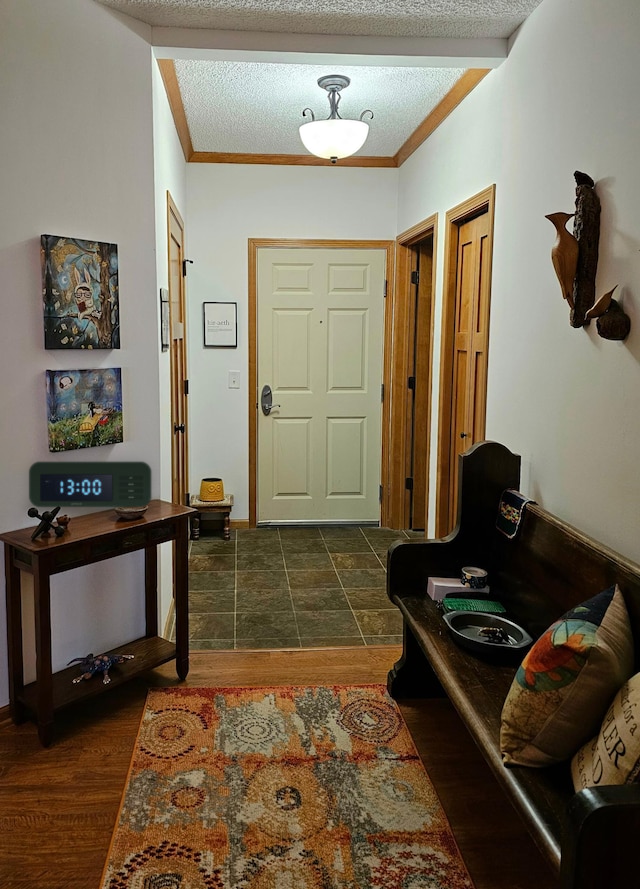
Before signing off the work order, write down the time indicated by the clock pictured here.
13:00
